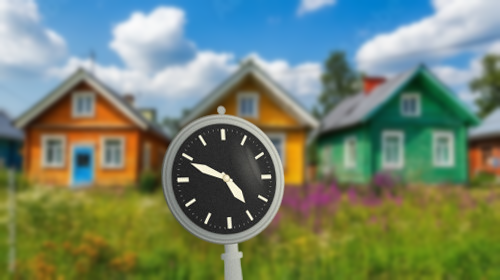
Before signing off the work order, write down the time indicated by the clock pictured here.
4:49
